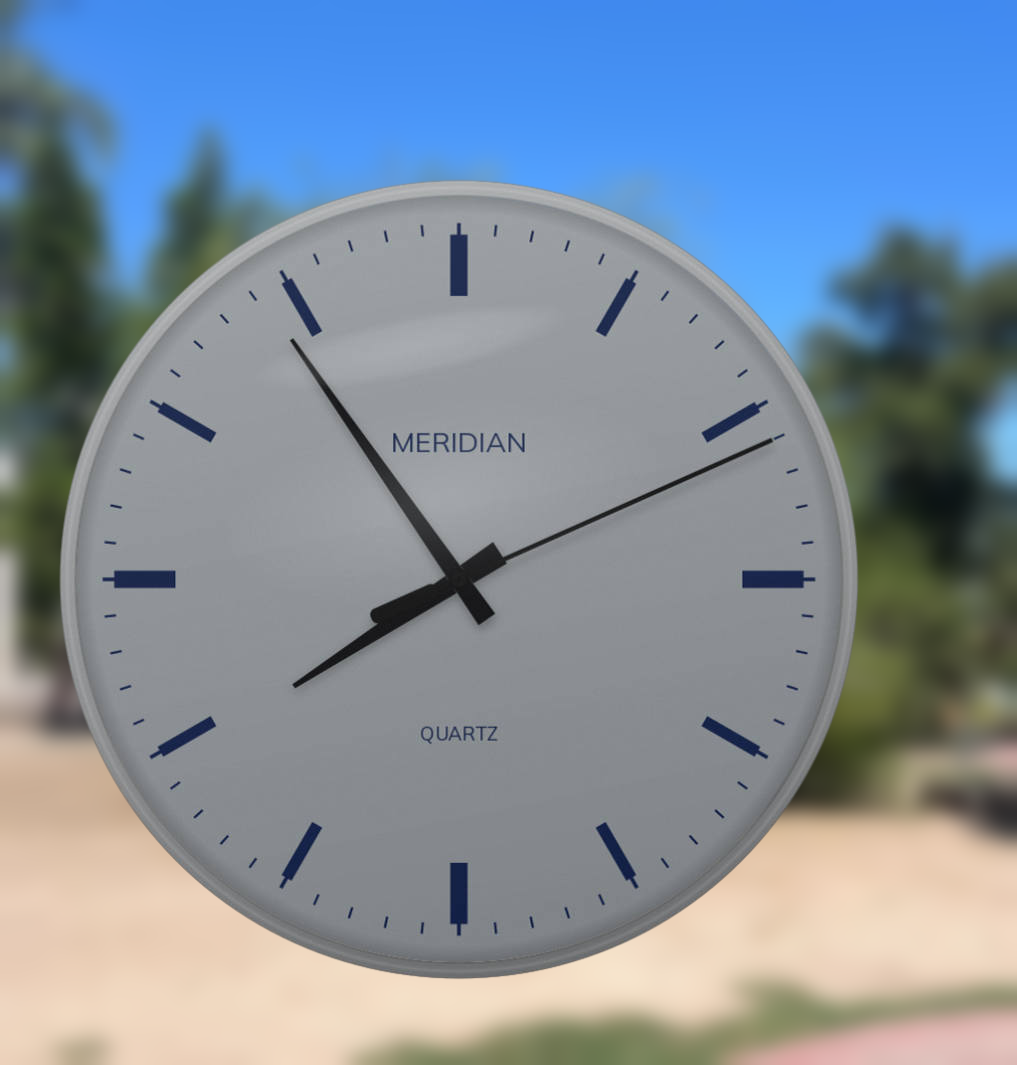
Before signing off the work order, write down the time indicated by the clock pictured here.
7:54:11
